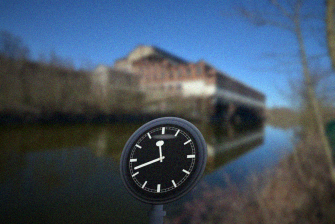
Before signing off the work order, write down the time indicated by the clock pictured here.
11:42
